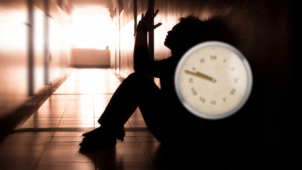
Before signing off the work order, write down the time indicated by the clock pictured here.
9:48
